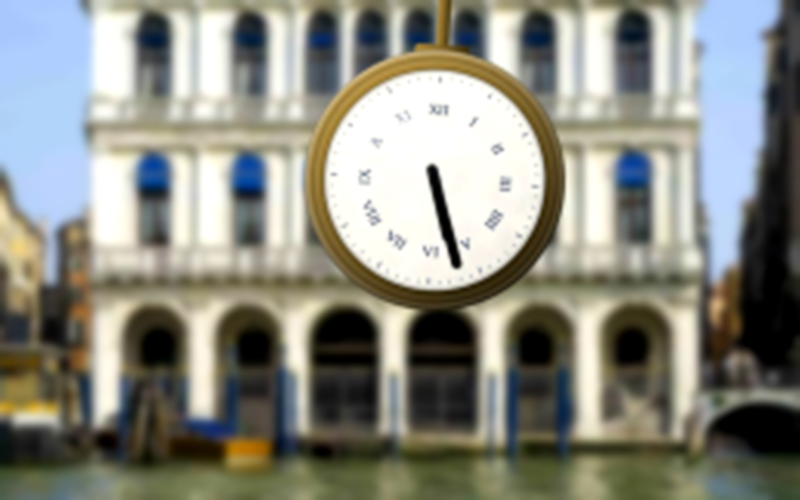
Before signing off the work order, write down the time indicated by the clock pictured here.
5:27
